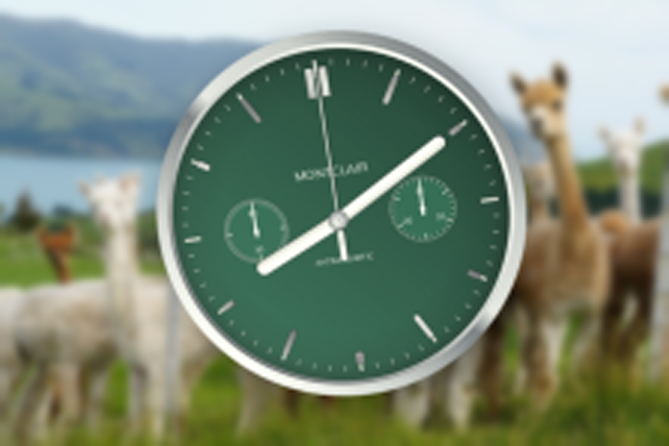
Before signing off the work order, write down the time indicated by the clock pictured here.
8:10
